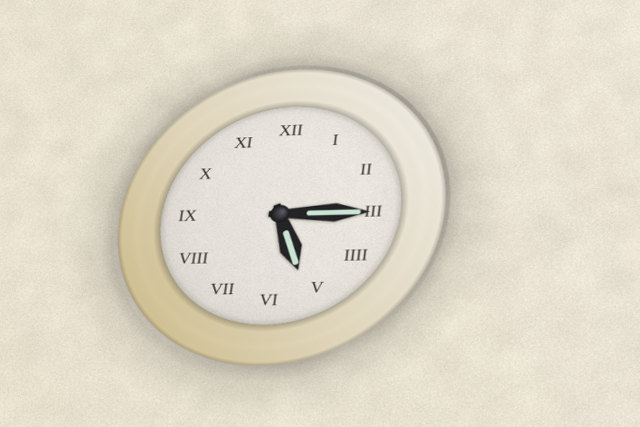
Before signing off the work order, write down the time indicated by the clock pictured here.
5:15
